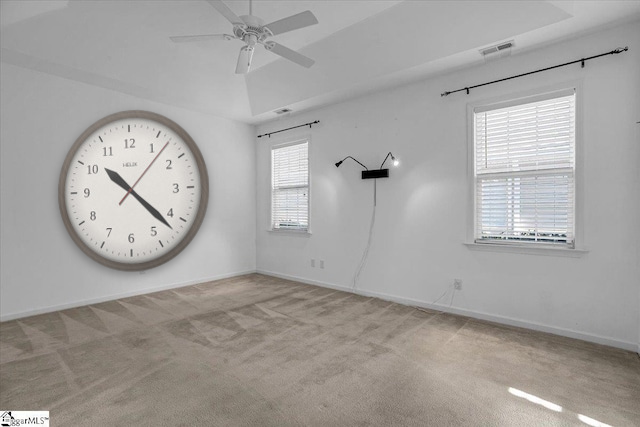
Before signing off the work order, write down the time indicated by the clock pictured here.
10:22:07
